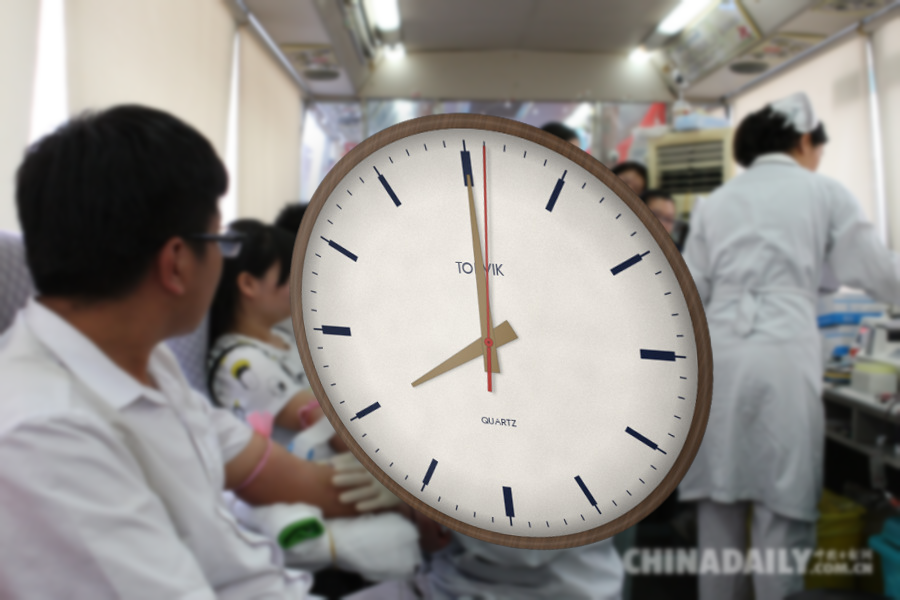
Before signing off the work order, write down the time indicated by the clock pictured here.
8:00:01
